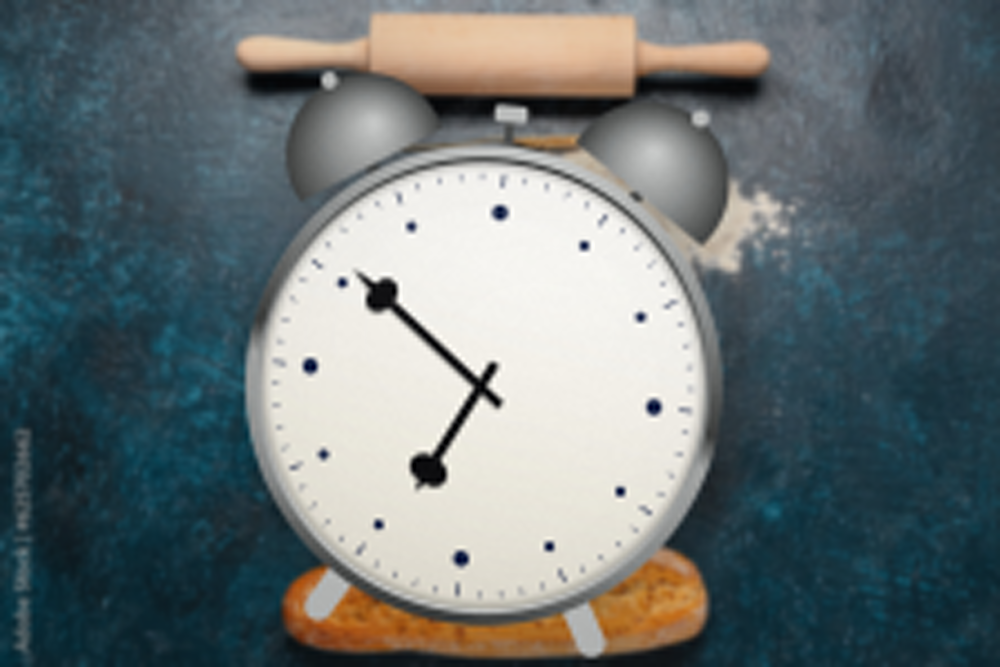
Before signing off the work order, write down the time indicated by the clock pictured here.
6:51
